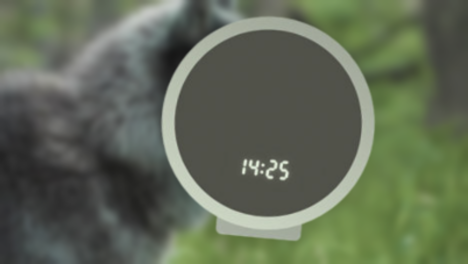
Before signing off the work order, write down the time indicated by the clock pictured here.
14:25
